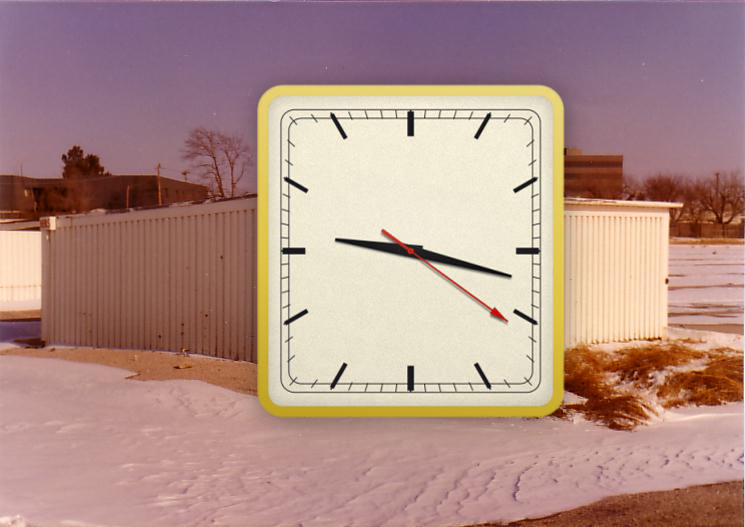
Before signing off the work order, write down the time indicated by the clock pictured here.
9:17:21
